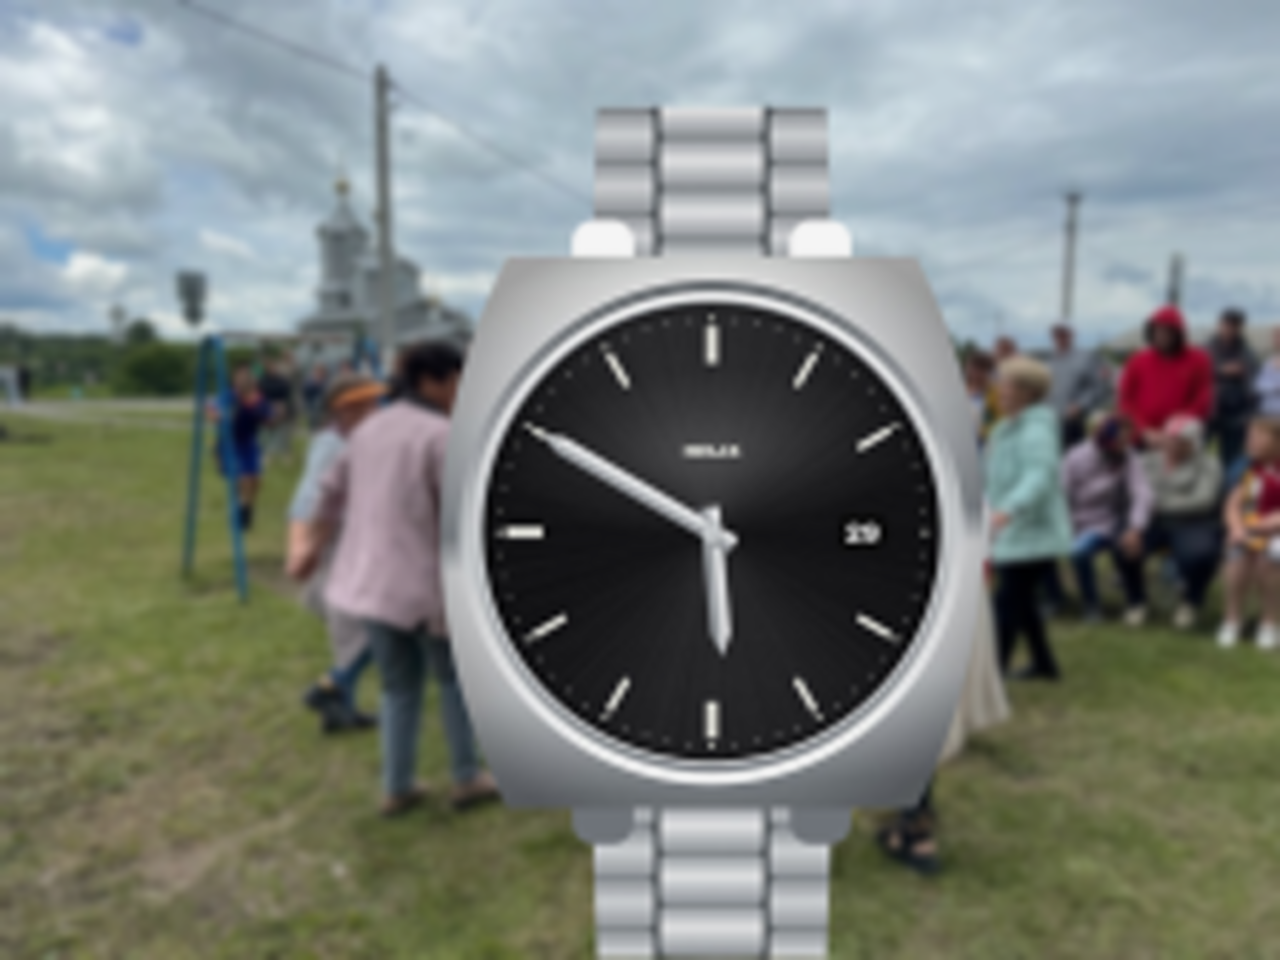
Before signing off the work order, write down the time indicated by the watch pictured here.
5:50
